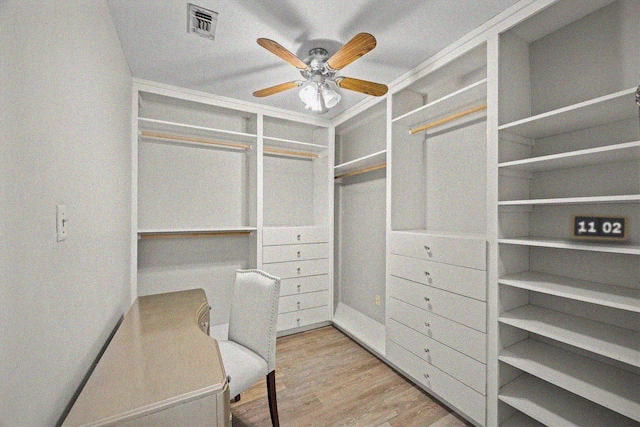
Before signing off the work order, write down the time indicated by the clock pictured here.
11:02
